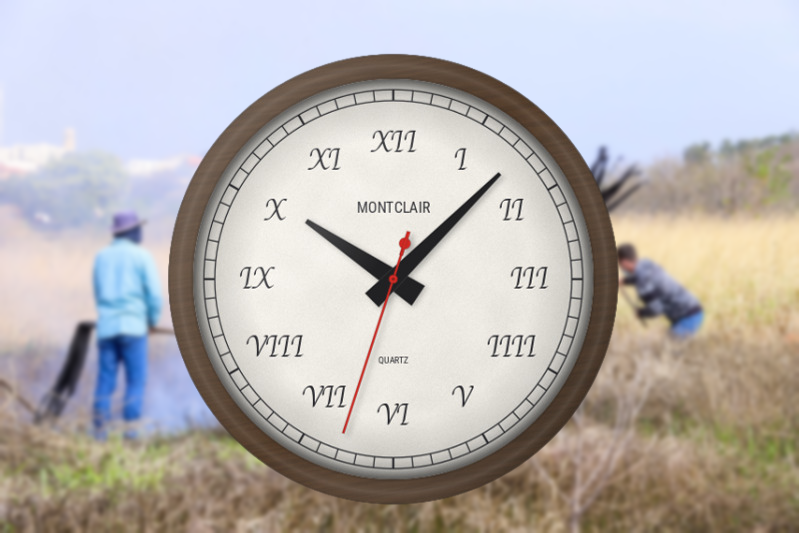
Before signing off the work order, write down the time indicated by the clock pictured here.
10:07:33
